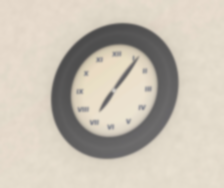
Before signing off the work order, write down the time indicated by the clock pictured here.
7:06
